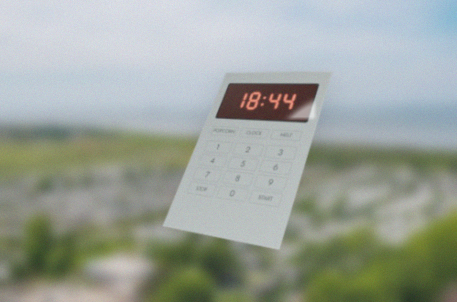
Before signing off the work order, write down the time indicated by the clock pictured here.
18:44
